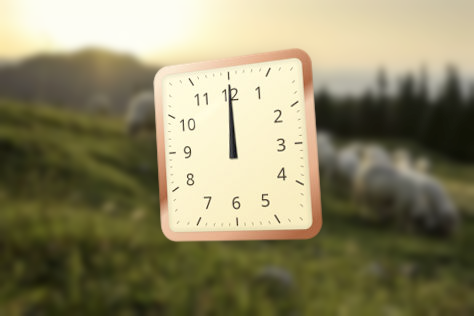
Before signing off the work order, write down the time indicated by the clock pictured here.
12:00
